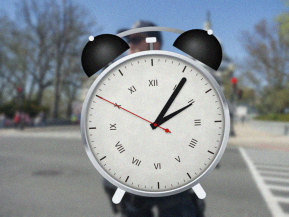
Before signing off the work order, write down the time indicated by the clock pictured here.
2:05:50
